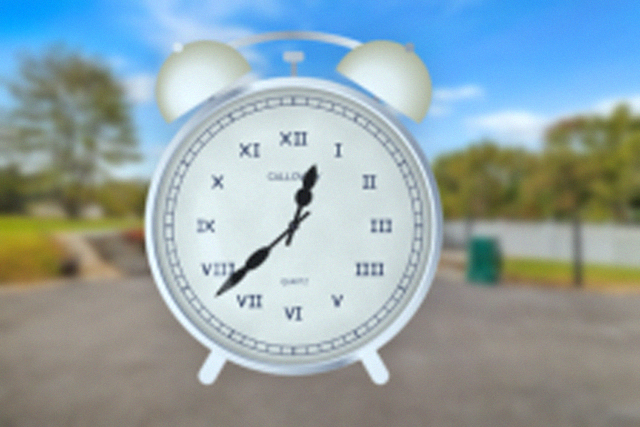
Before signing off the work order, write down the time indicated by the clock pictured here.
12:38
